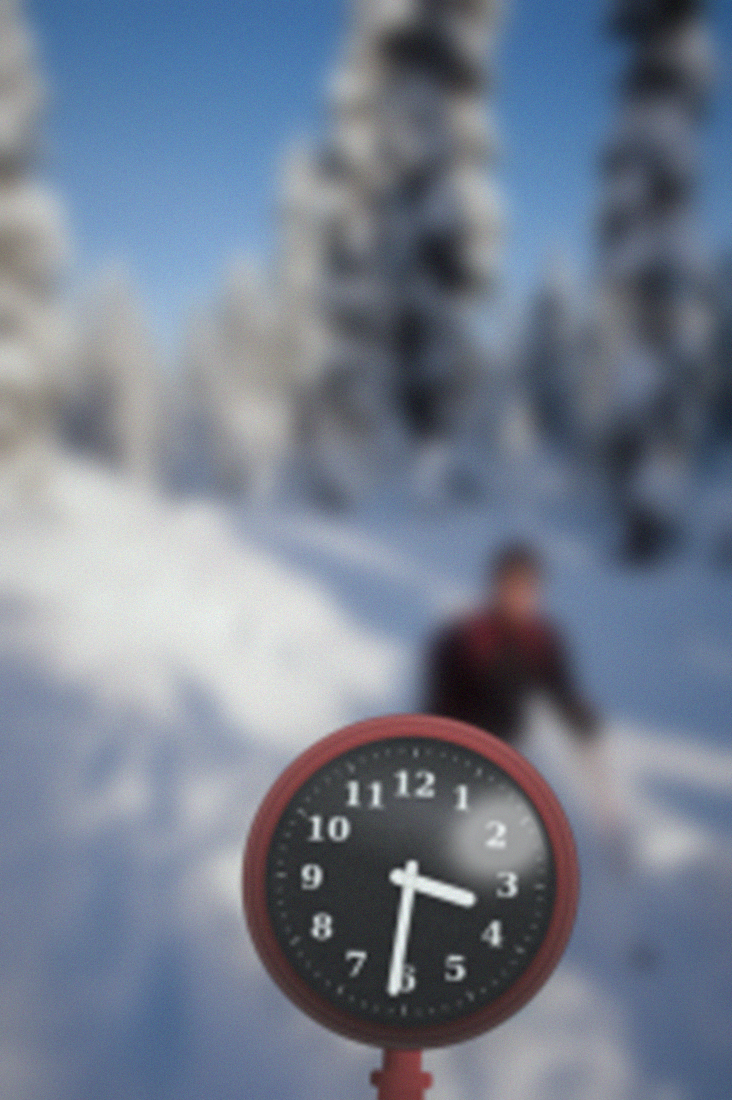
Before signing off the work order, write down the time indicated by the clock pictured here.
3:31
